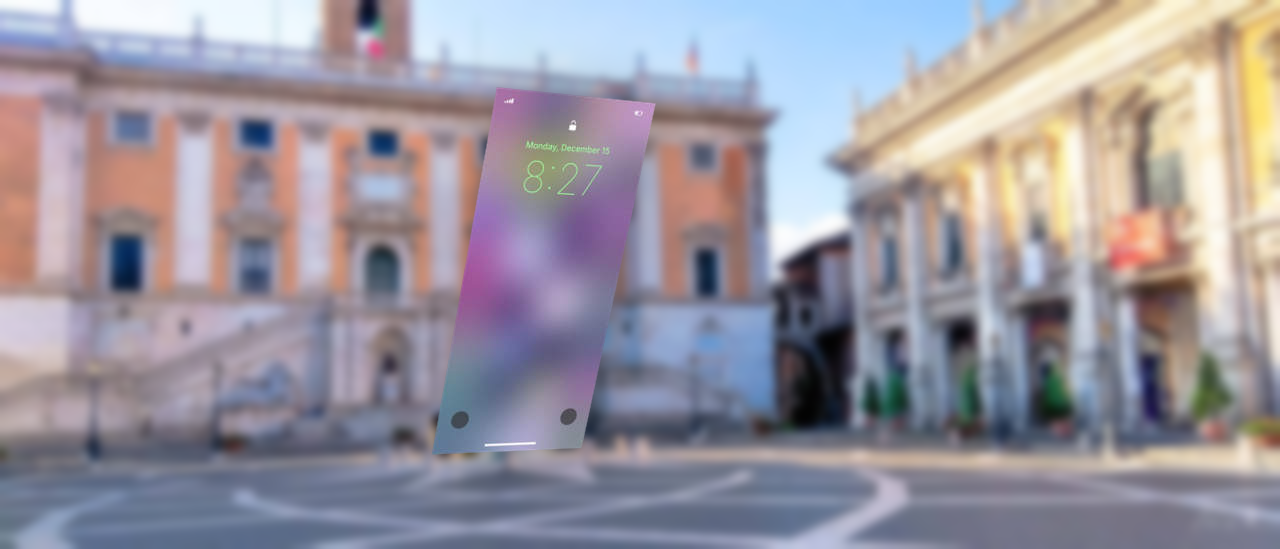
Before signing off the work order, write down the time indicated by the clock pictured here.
8:27
